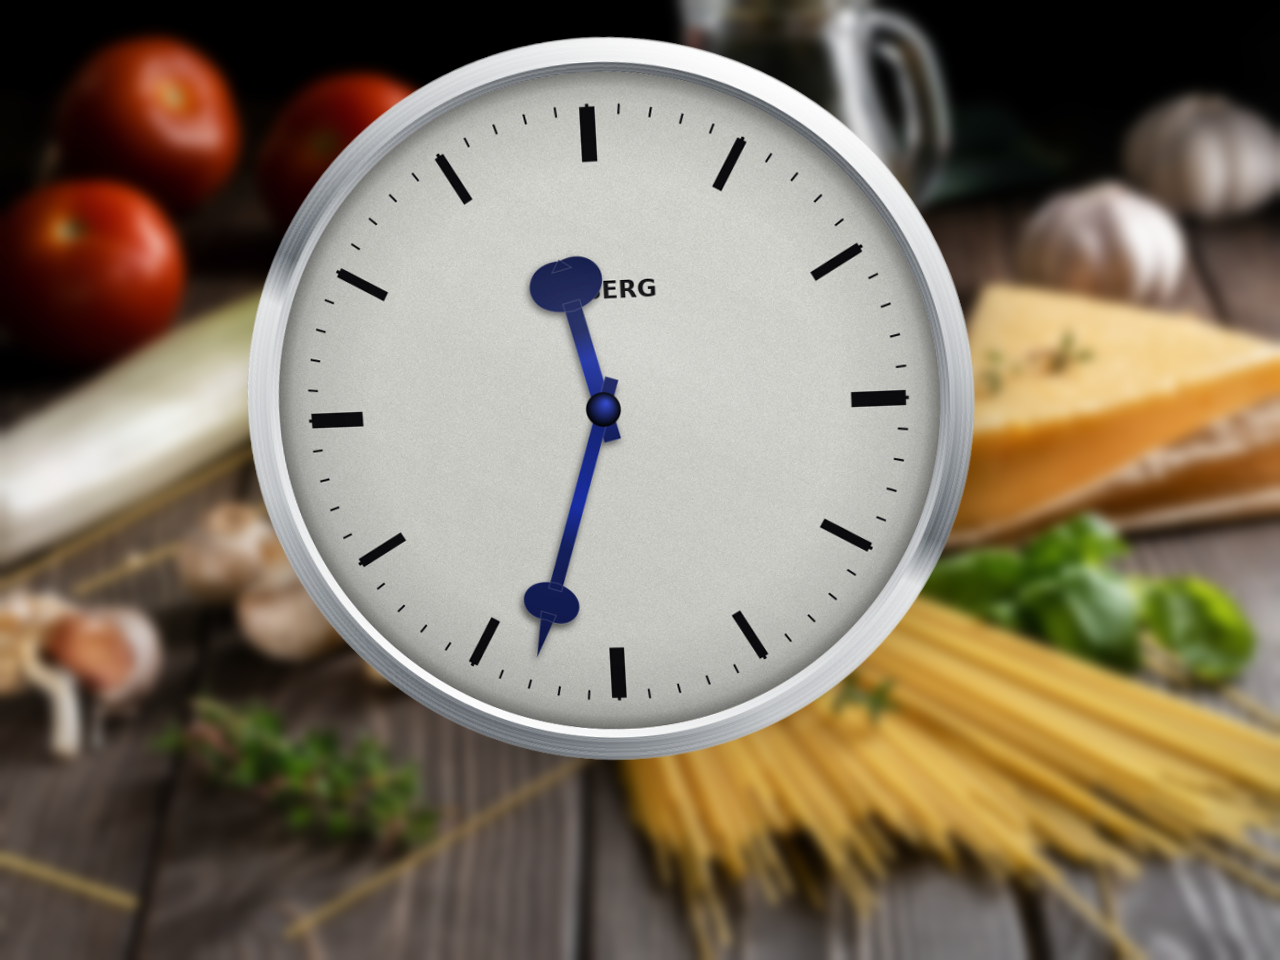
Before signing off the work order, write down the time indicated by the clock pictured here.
11:33
